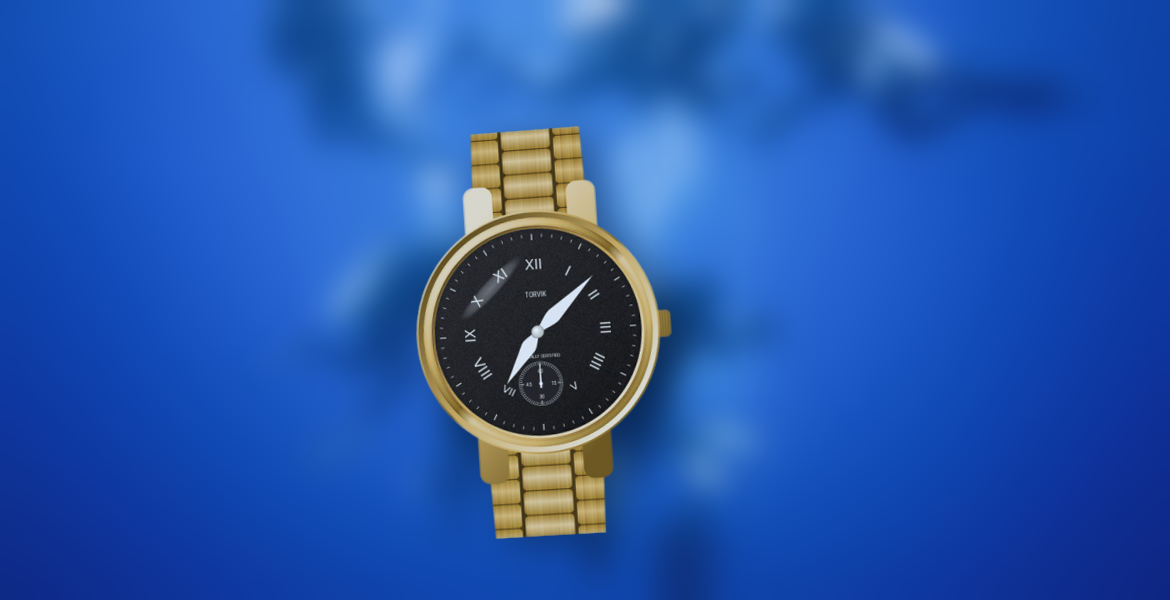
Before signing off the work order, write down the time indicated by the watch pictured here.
7:08
